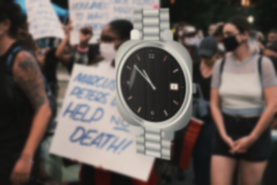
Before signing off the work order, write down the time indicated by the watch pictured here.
10:52
